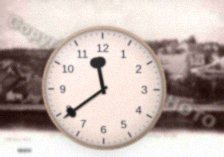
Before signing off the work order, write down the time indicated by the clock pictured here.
11:39
